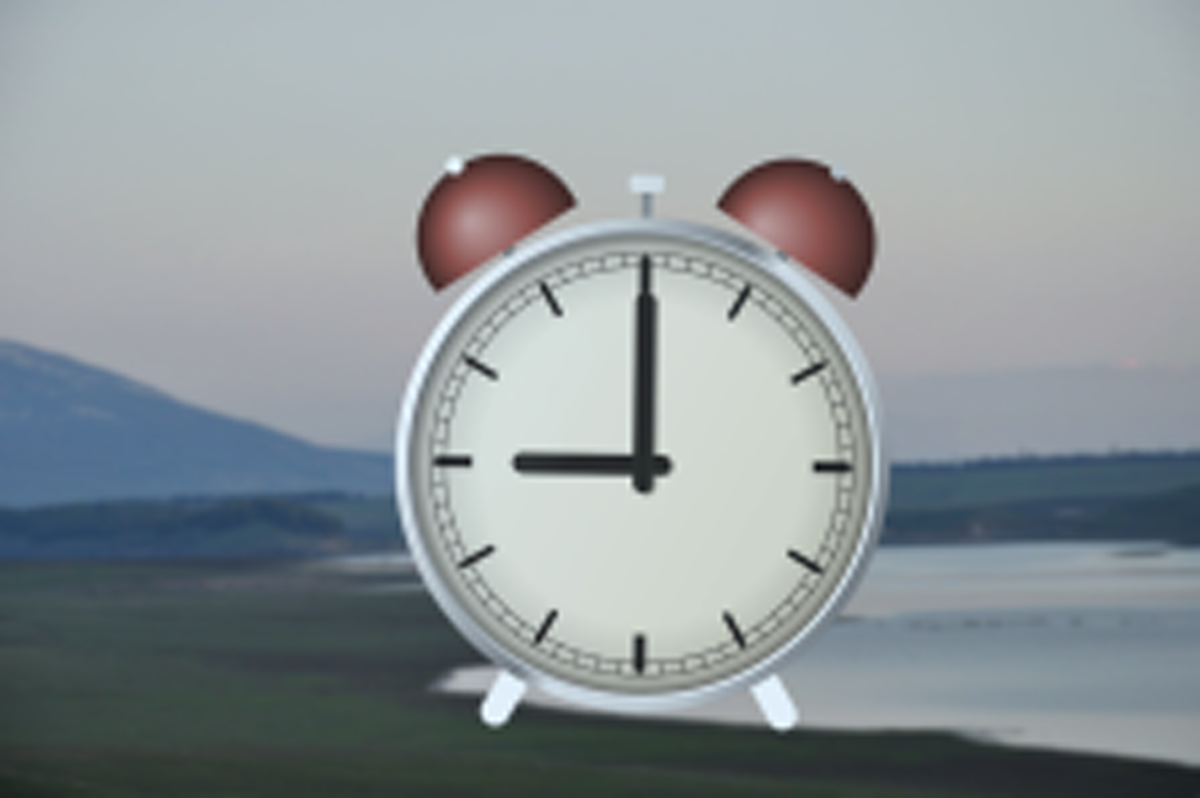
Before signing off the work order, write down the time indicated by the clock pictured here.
9:00
